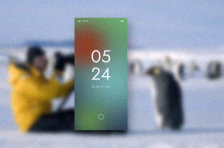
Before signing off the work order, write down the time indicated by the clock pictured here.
5:24
